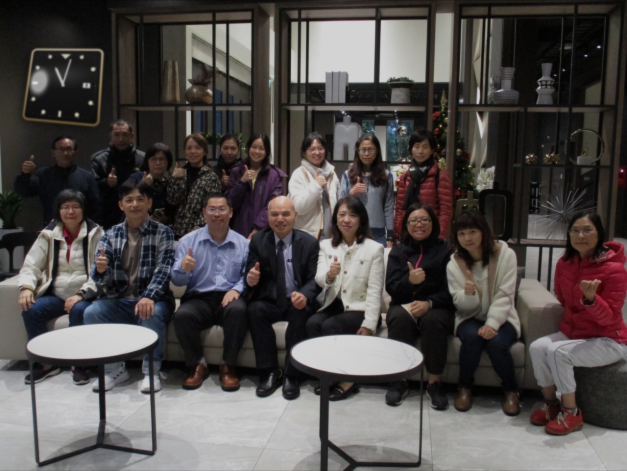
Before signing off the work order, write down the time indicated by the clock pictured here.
11:02
